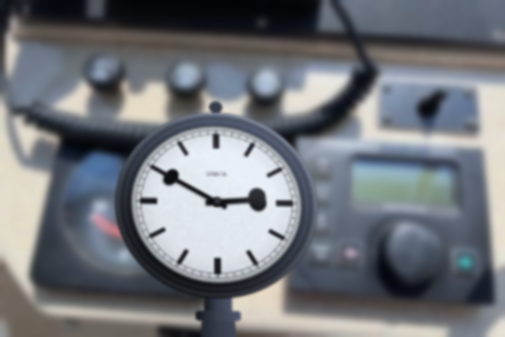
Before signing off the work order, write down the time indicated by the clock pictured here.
2:50
